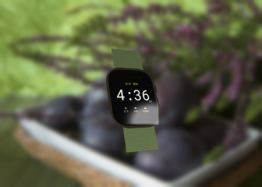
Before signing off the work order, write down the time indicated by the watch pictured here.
4:36
